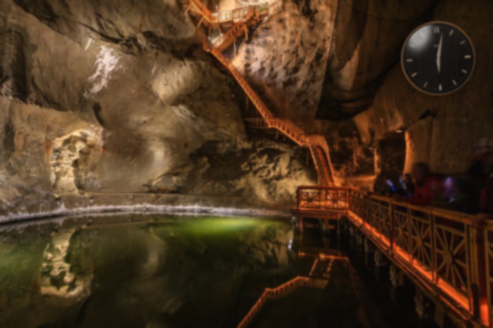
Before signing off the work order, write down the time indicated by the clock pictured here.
6:02
